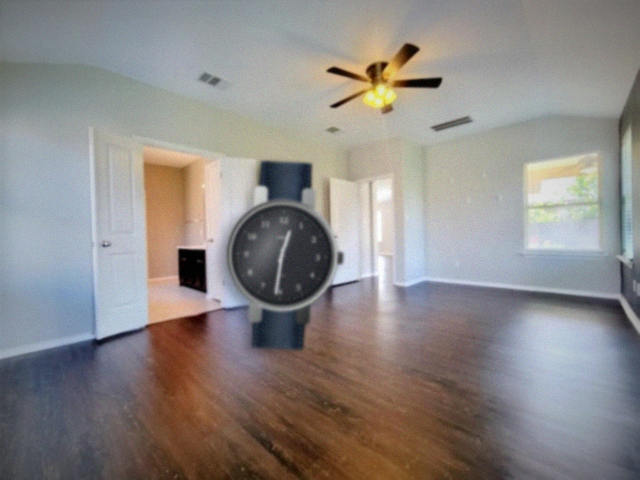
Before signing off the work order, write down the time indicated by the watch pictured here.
12:31
